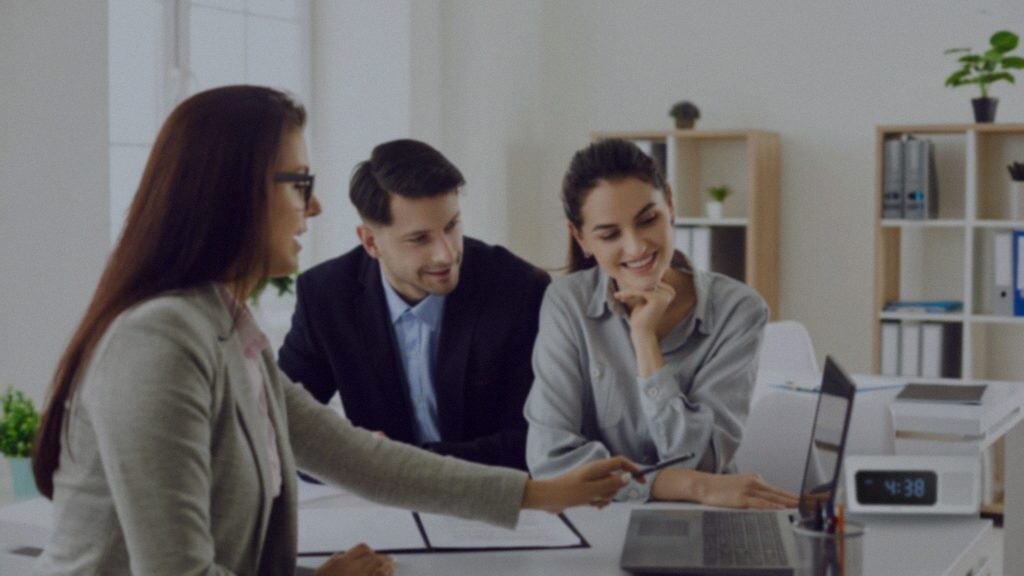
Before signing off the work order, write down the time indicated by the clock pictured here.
4:38
